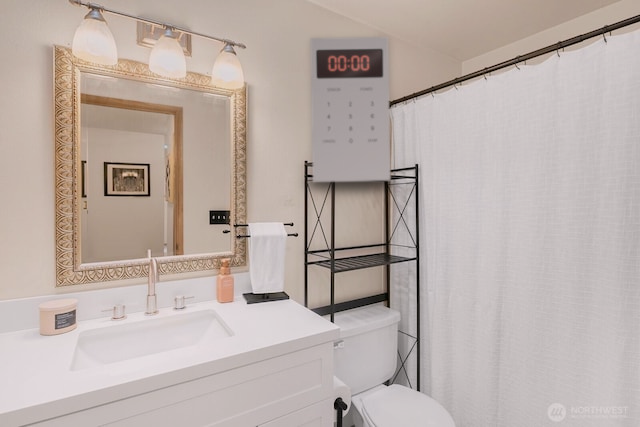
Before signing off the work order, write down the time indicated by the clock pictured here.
0:00
